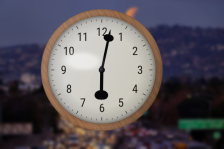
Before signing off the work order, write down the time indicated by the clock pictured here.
6:02
